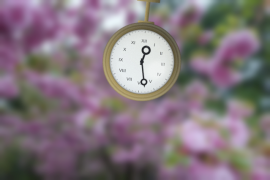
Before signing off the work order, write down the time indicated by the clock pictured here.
12:28
